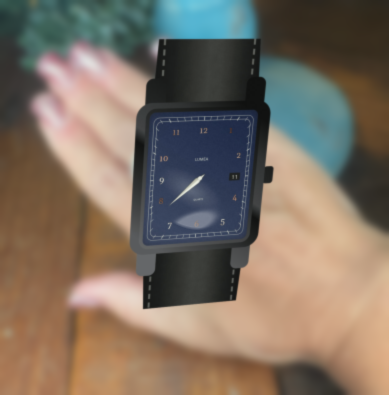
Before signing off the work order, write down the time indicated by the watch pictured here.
7:38
